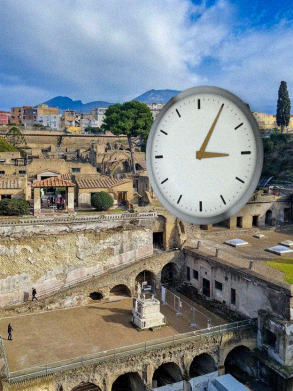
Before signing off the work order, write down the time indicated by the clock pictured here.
3:05
